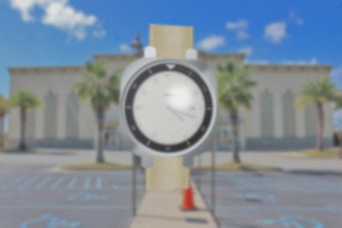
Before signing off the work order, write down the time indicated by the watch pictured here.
4:18
